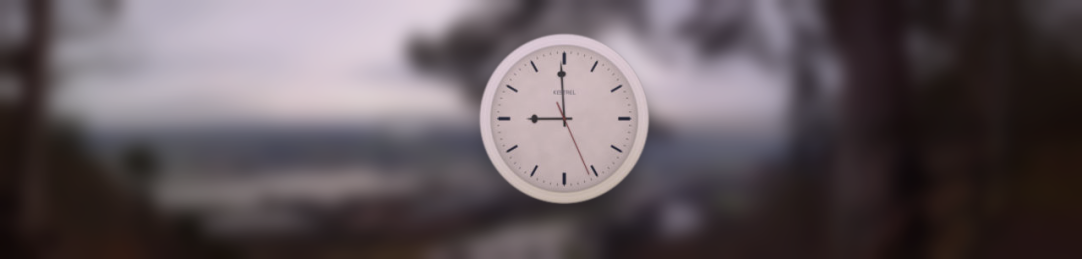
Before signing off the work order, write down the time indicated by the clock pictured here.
8:59:26
